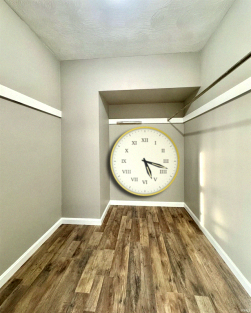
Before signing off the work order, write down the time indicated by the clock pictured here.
5:18
